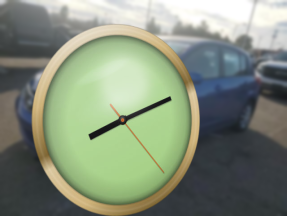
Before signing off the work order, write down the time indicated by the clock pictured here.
8:11:23
